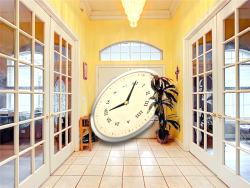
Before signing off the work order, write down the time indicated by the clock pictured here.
8:00
